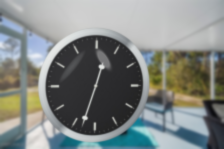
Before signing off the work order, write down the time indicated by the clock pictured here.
12:33
